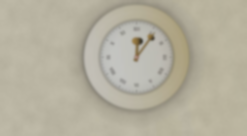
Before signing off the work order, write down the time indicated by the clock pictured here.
12:06
